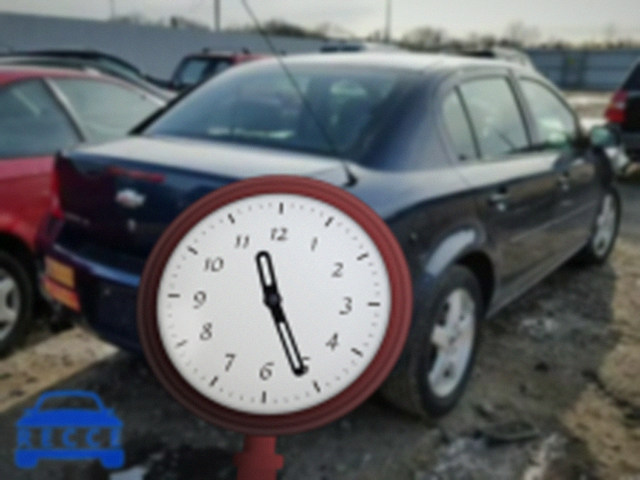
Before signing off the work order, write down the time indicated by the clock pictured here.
11:26
